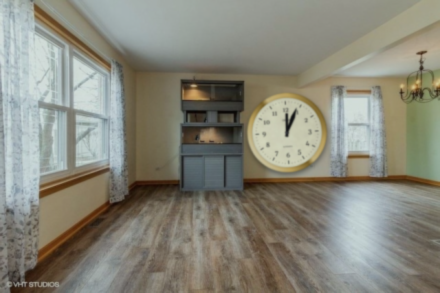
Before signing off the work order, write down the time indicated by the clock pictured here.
12:04
